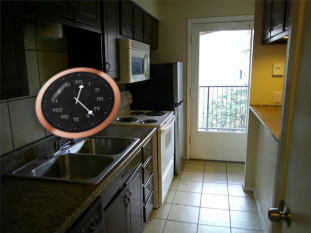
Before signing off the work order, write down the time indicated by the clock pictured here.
12:23
